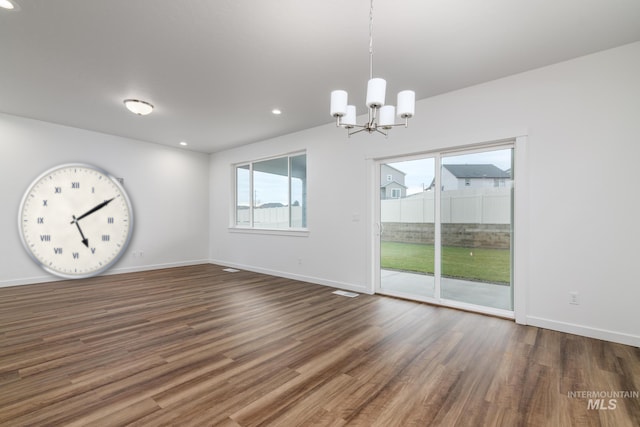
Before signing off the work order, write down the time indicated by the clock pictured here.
5:10
